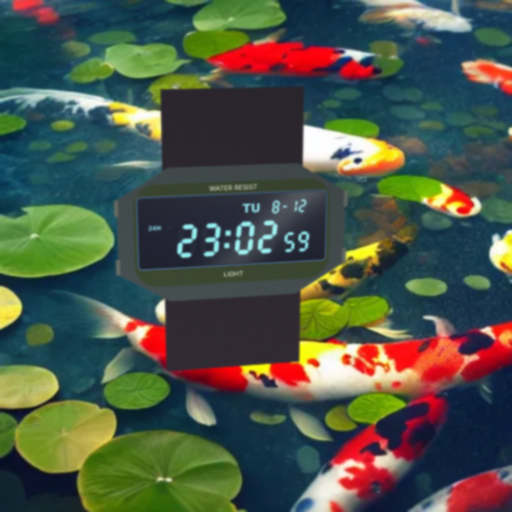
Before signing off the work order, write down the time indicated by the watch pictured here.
23:02:59
